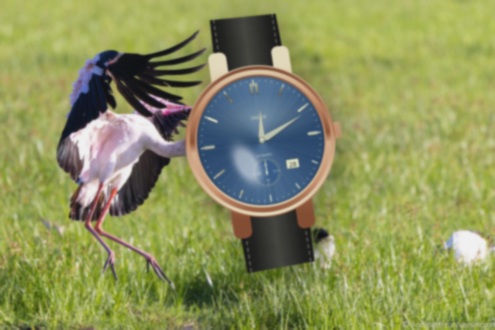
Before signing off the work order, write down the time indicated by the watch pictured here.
12:11
